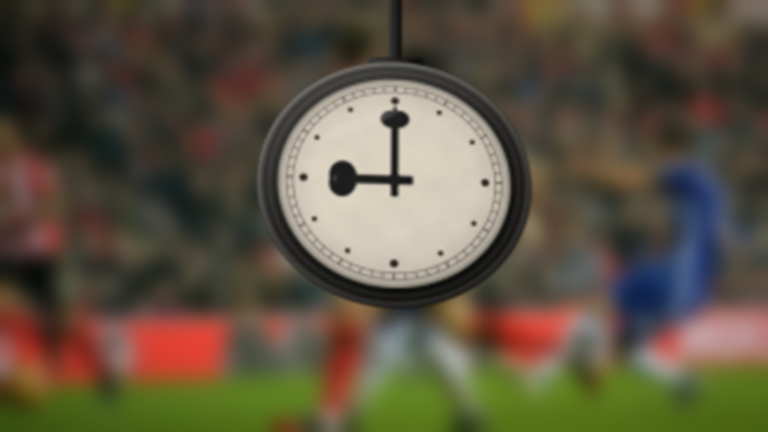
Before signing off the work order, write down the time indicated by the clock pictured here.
9:00
